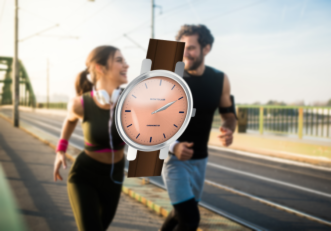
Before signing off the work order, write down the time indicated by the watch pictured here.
2:10
